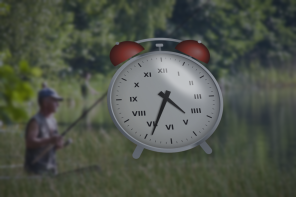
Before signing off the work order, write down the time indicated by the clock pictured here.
4:34
